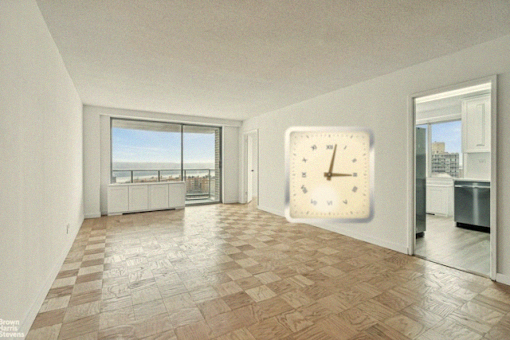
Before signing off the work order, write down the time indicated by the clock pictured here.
3:02
